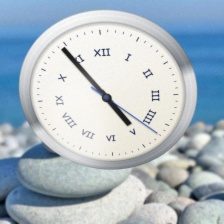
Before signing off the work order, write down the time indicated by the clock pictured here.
4:54:22
